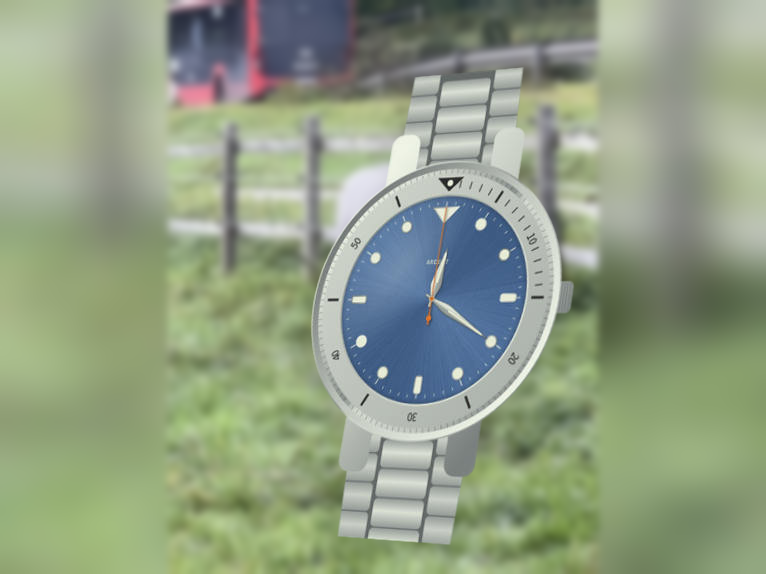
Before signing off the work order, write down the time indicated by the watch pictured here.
12:20:00
